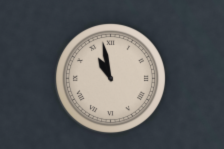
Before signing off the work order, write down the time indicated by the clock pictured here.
10:58
